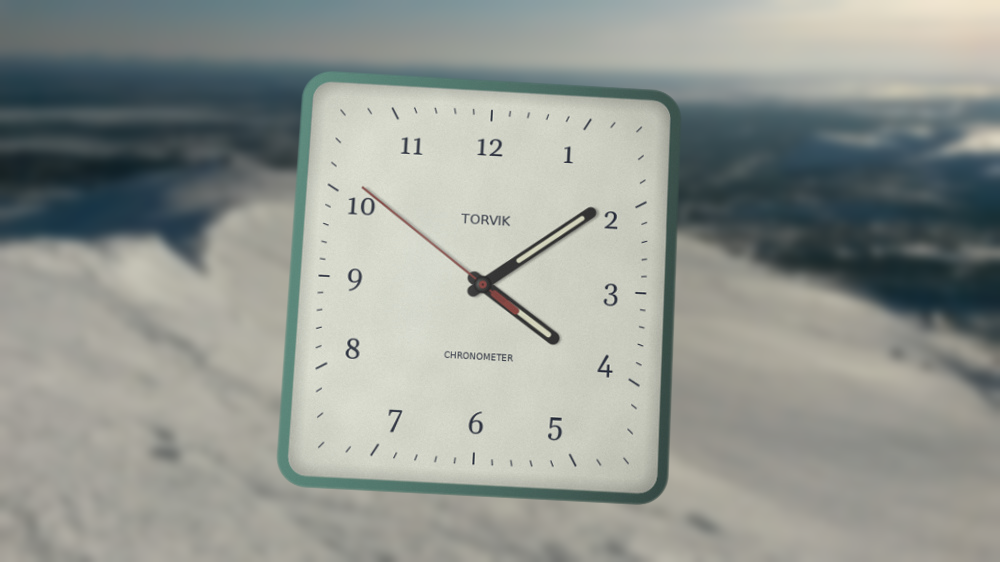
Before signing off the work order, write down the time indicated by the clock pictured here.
4:08:51
